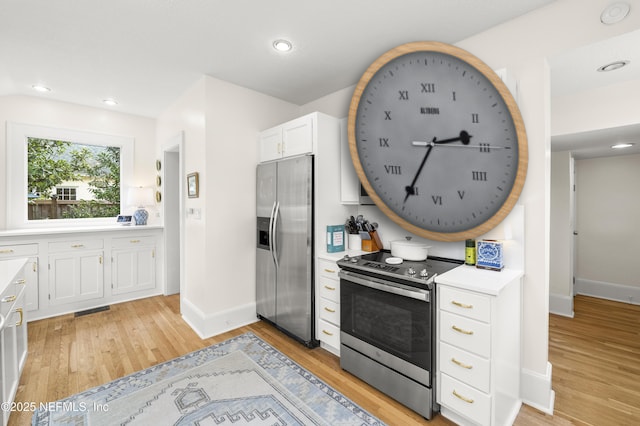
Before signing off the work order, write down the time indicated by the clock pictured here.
2:35:15
